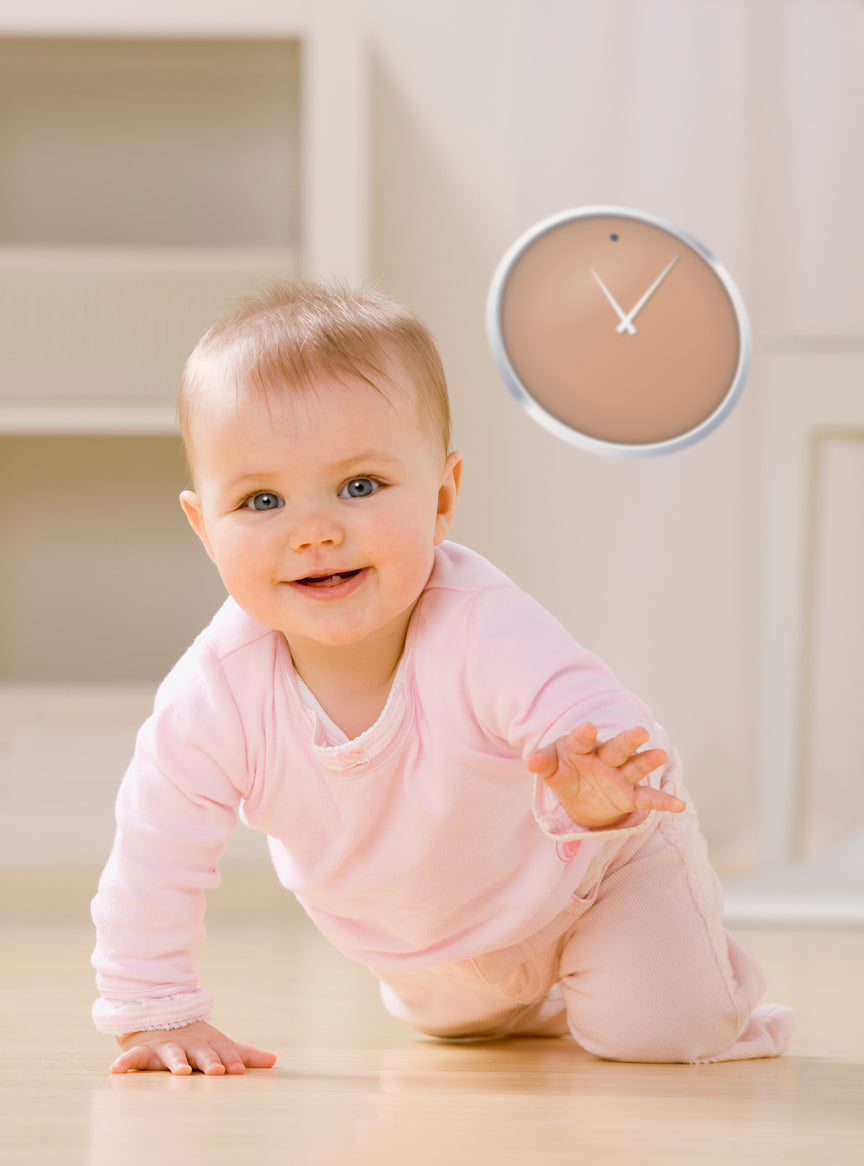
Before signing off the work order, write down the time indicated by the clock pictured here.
11:07
